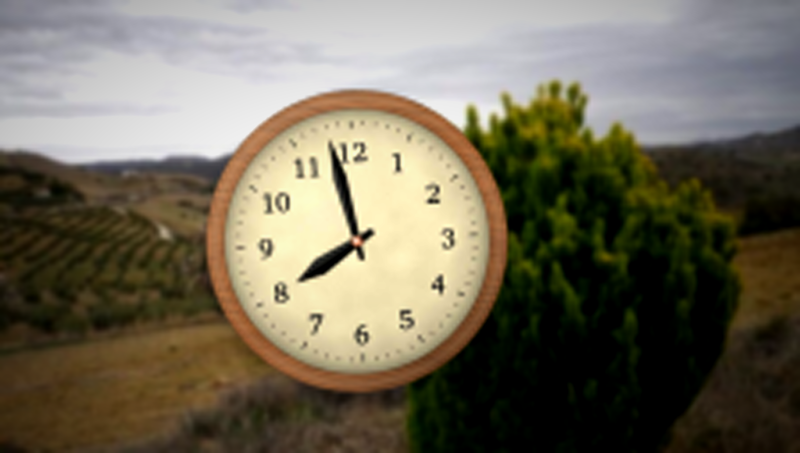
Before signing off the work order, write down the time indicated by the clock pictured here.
7:58
